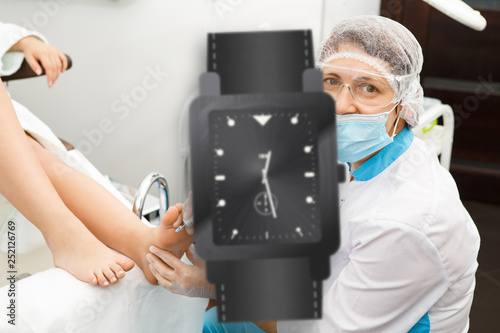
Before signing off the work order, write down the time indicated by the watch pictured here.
12:28
